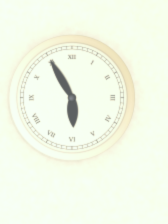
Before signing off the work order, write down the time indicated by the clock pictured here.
5:55
